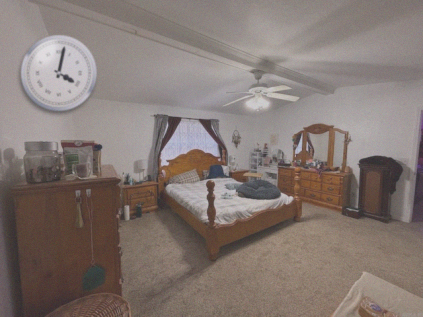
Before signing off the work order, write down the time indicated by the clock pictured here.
4:02
